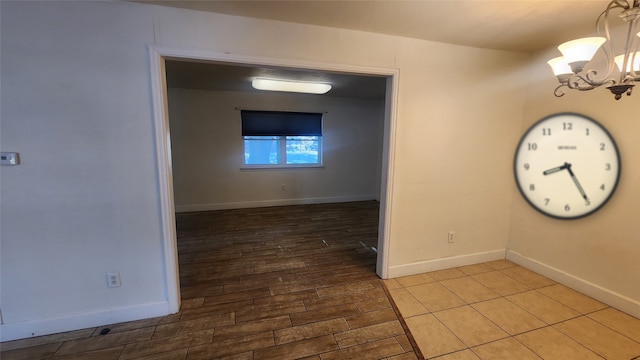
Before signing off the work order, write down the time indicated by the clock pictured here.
8:25
